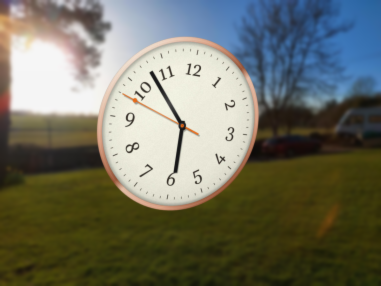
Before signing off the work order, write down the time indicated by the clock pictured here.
5:52:48
